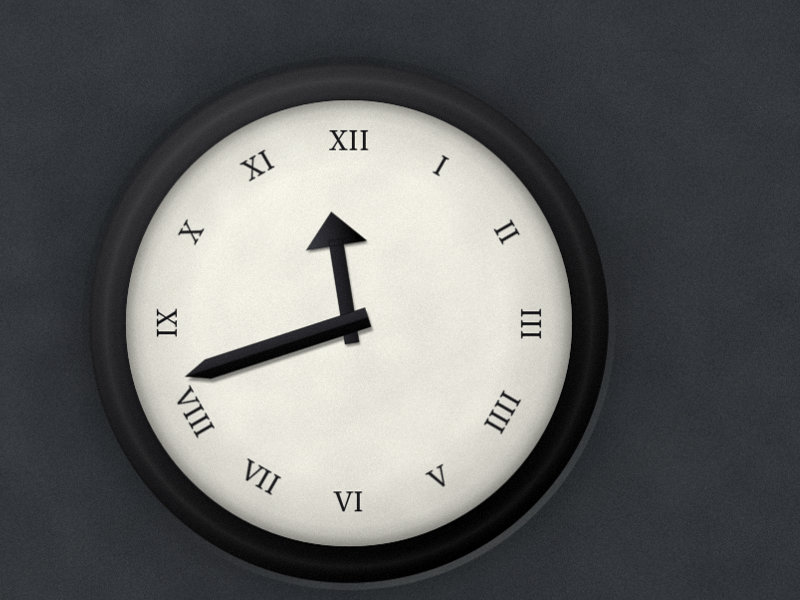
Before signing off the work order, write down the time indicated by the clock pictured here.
11:42
